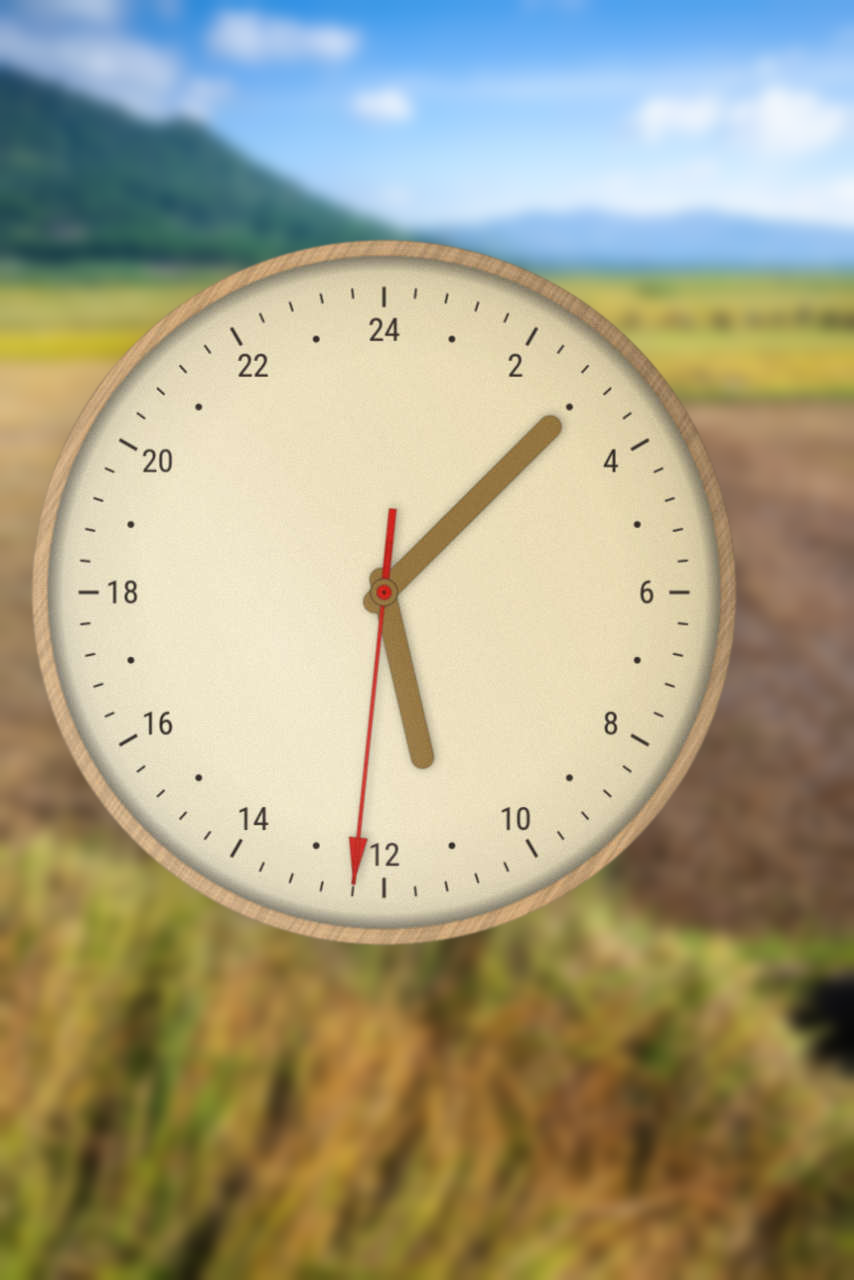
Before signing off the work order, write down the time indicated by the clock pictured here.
11:07:31
